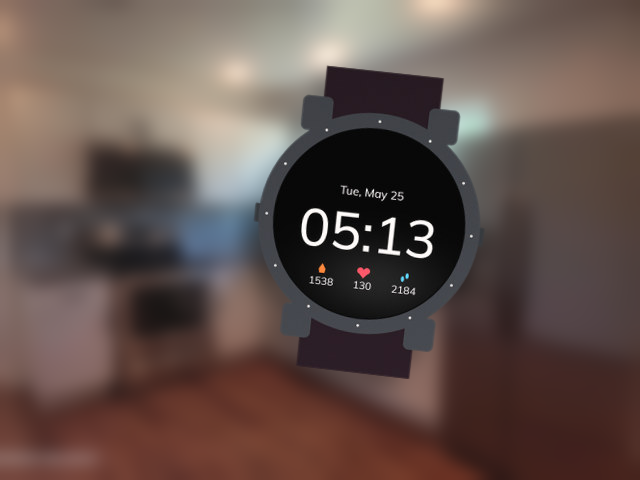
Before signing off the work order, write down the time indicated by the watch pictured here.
5:13
